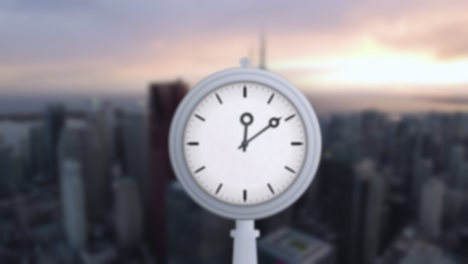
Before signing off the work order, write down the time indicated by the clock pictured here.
12:09
